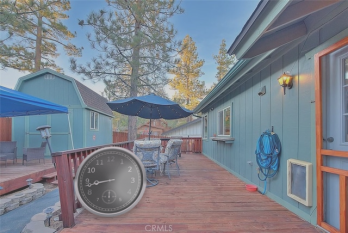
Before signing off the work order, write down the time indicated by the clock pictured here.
8:43
